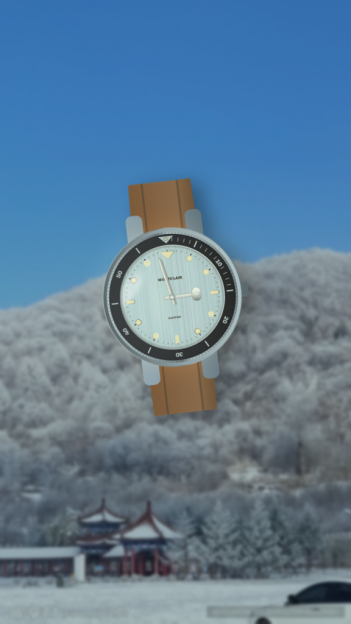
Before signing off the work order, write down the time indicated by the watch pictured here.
2:58
